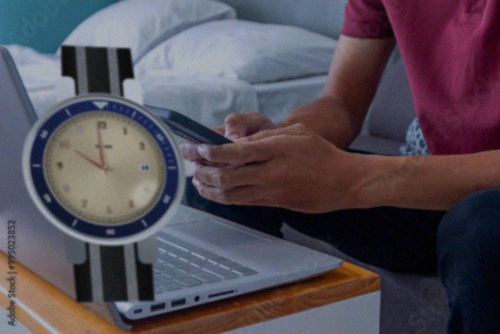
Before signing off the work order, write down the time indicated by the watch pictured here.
9:59
